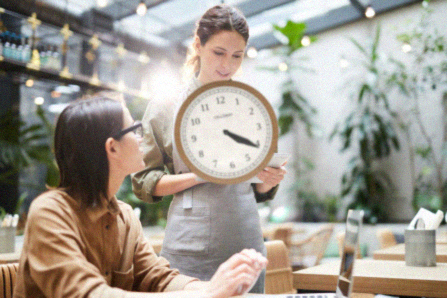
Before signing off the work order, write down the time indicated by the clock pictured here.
4:21
